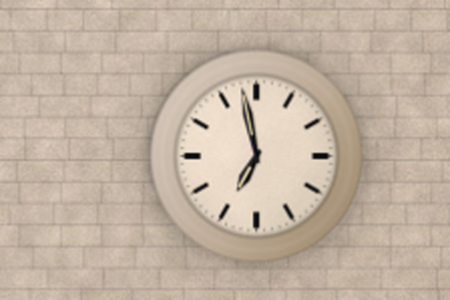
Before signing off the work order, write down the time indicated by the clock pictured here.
6:58
